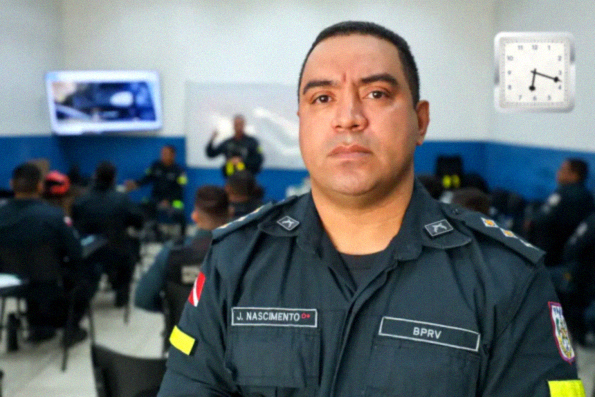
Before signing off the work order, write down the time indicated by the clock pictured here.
6:18
